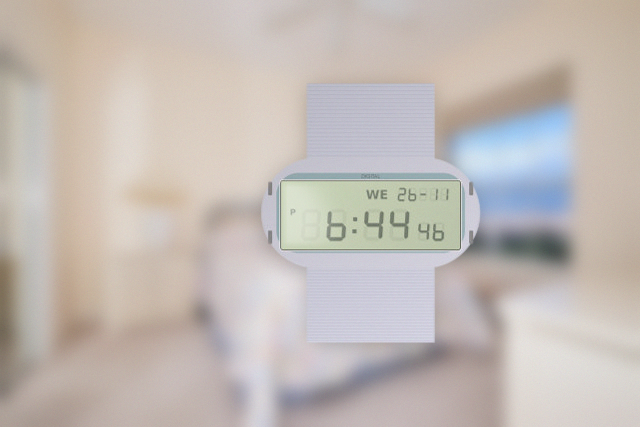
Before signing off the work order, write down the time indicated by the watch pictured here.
6:44:46
